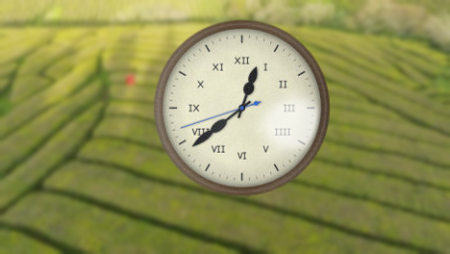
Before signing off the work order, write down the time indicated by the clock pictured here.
12:38:42
